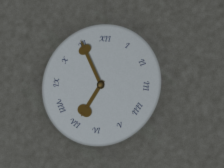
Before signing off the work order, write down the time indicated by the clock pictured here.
6:55
